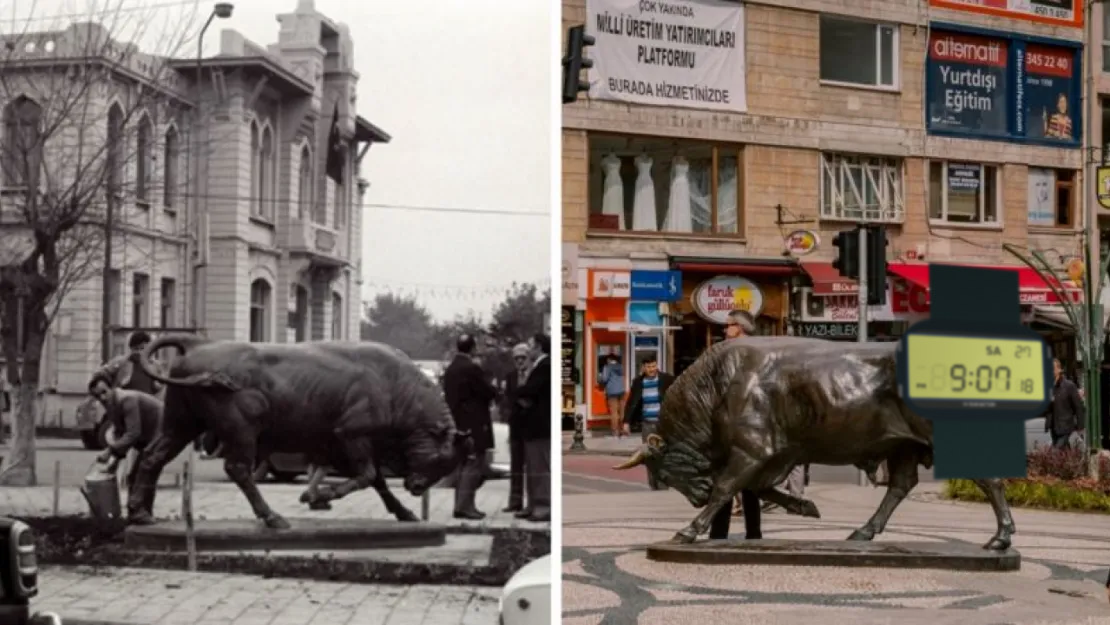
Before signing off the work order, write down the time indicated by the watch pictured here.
9:07:18
